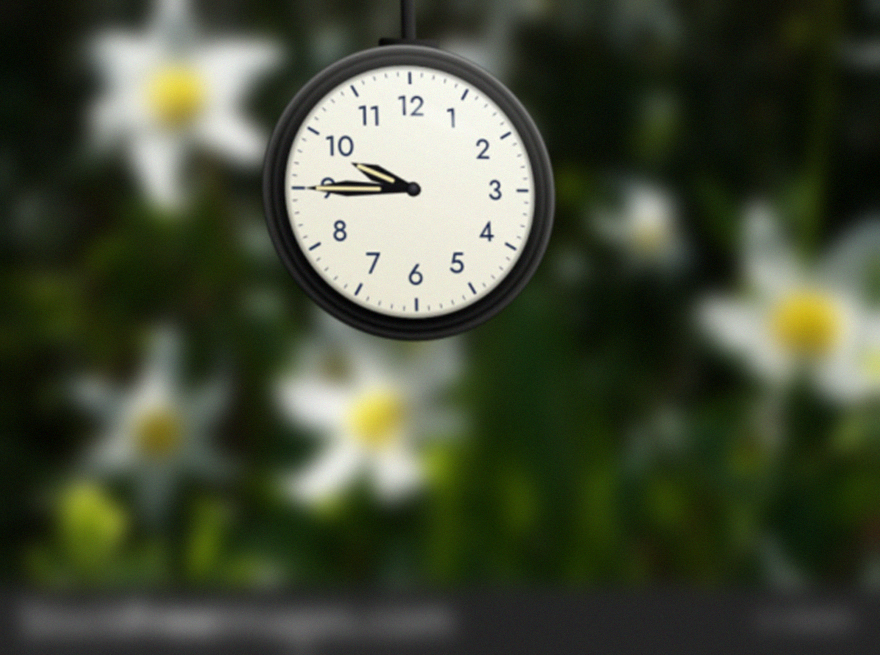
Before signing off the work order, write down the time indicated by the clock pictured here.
9:45
